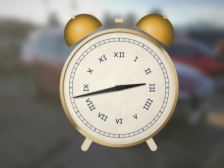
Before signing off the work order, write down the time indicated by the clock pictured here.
2:43
